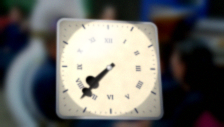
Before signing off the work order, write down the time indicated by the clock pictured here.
7:37
